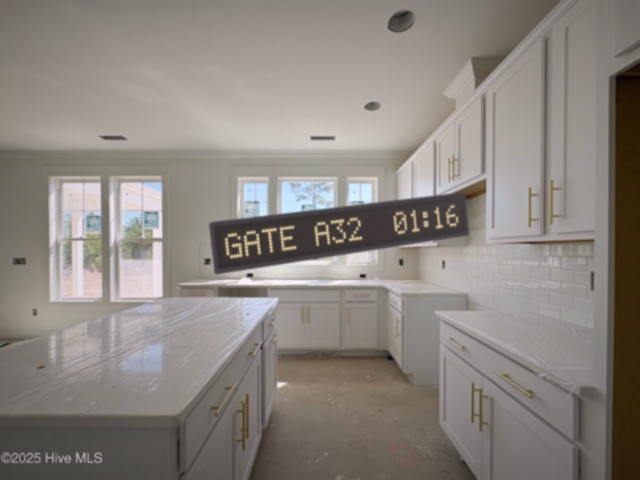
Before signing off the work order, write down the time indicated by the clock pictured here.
1:16
